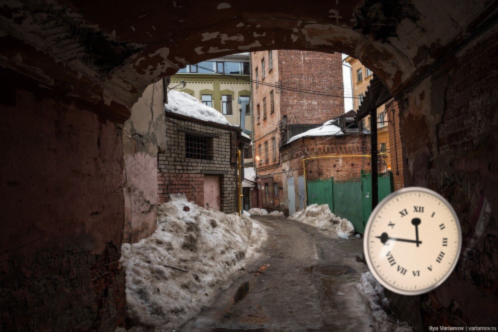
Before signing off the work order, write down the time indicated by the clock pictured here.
11:46
